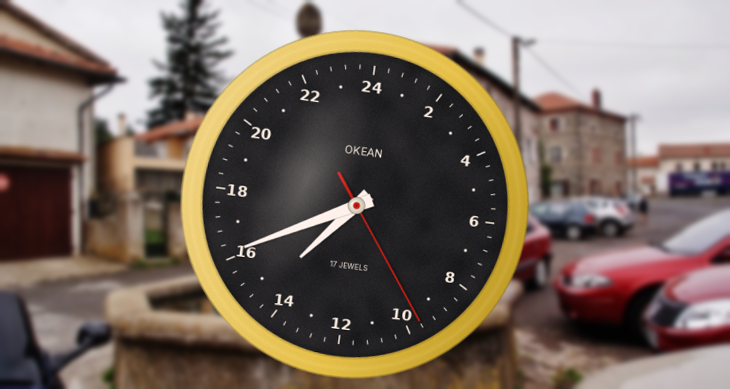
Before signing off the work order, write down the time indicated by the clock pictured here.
14:40:24
